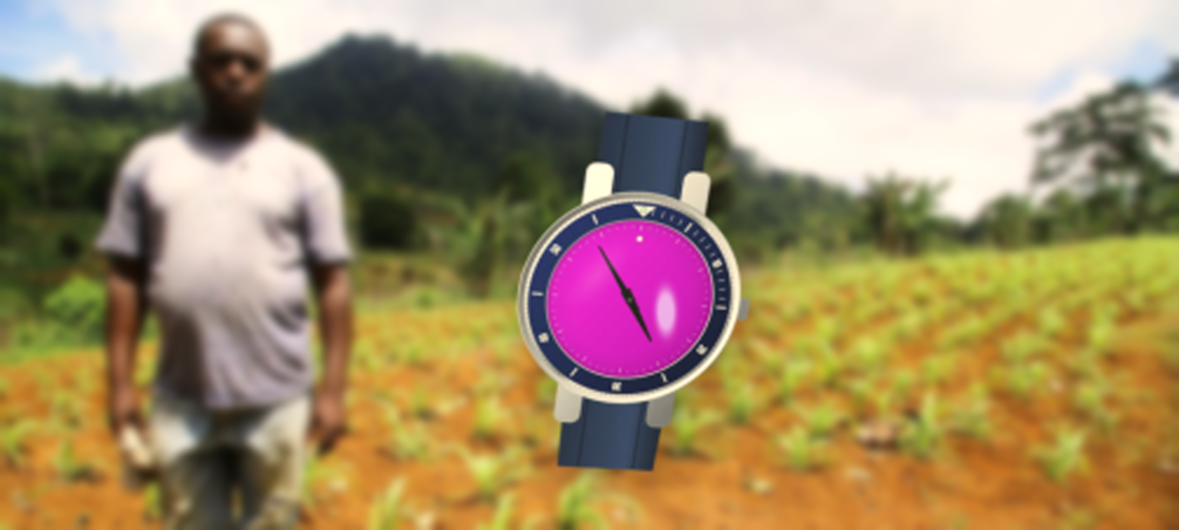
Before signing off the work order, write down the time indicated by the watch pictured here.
4:54
